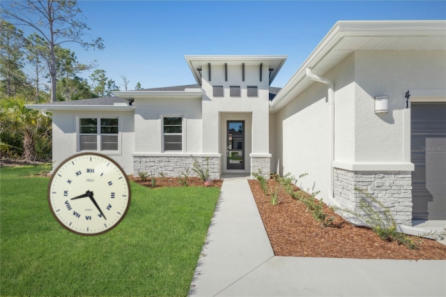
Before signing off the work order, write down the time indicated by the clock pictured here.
8:24
